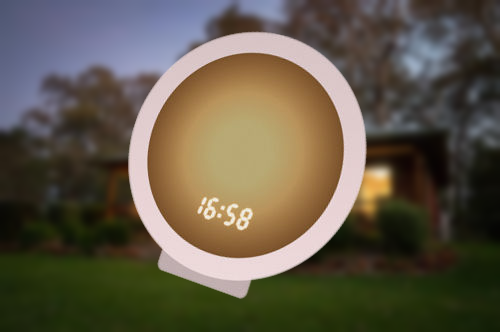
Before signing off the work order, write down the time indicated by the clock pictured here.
16:58
